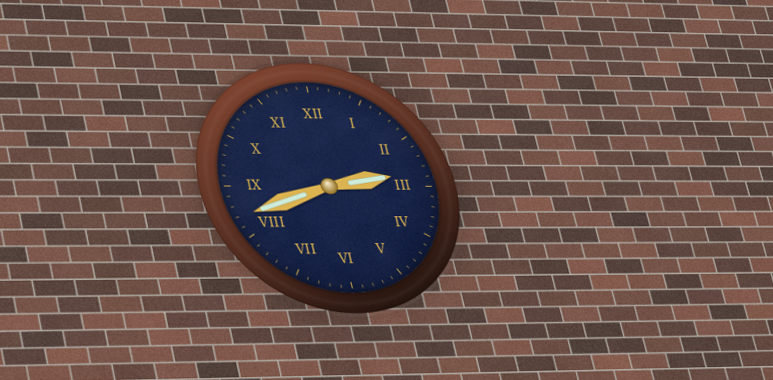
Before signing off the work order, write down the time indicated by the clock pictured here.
2:42
